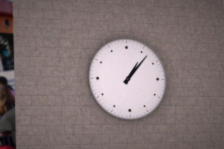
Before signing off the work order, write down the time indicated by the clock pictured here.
1:07
